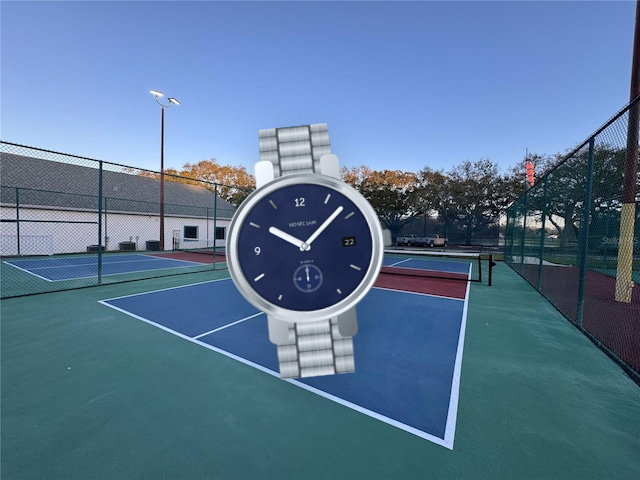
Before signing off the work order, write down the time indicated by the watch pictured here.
10:08
